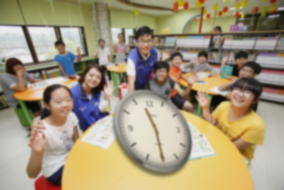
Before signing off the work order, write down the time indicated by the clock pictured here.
11:30
